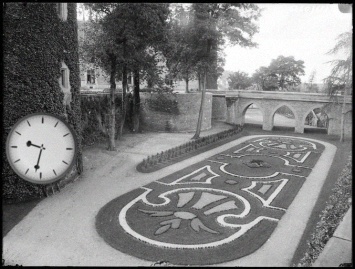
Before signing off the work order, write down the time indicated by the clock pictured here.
9:32
